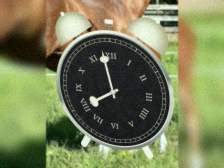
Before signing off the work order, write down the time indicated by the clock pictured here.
7:58
